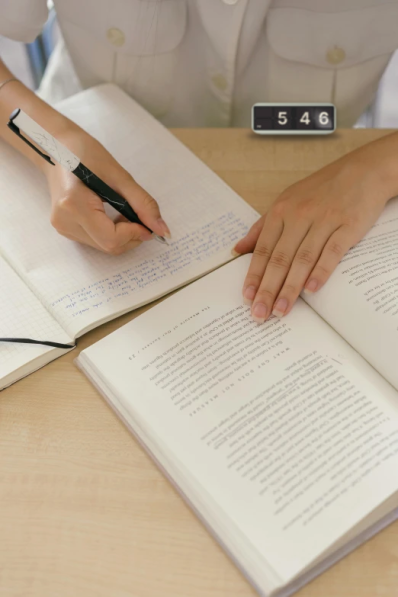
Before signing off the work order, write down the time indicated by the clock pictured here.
5:46
